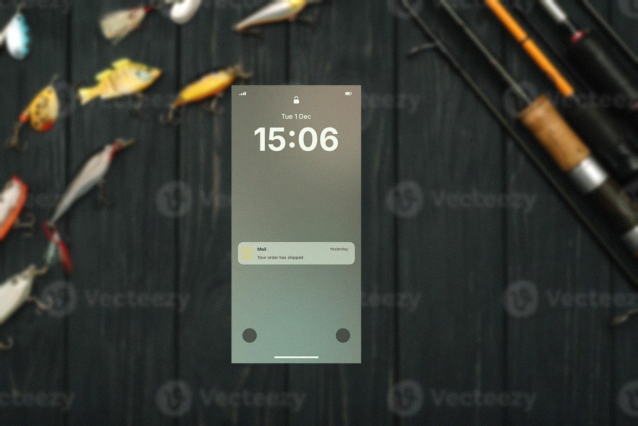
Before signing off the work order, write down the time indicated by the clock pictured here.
15:06
